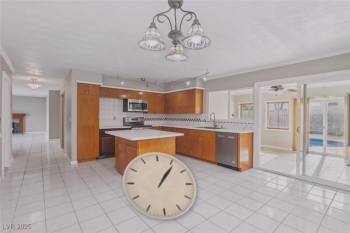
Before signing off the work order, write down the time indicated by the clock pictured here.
1:06
